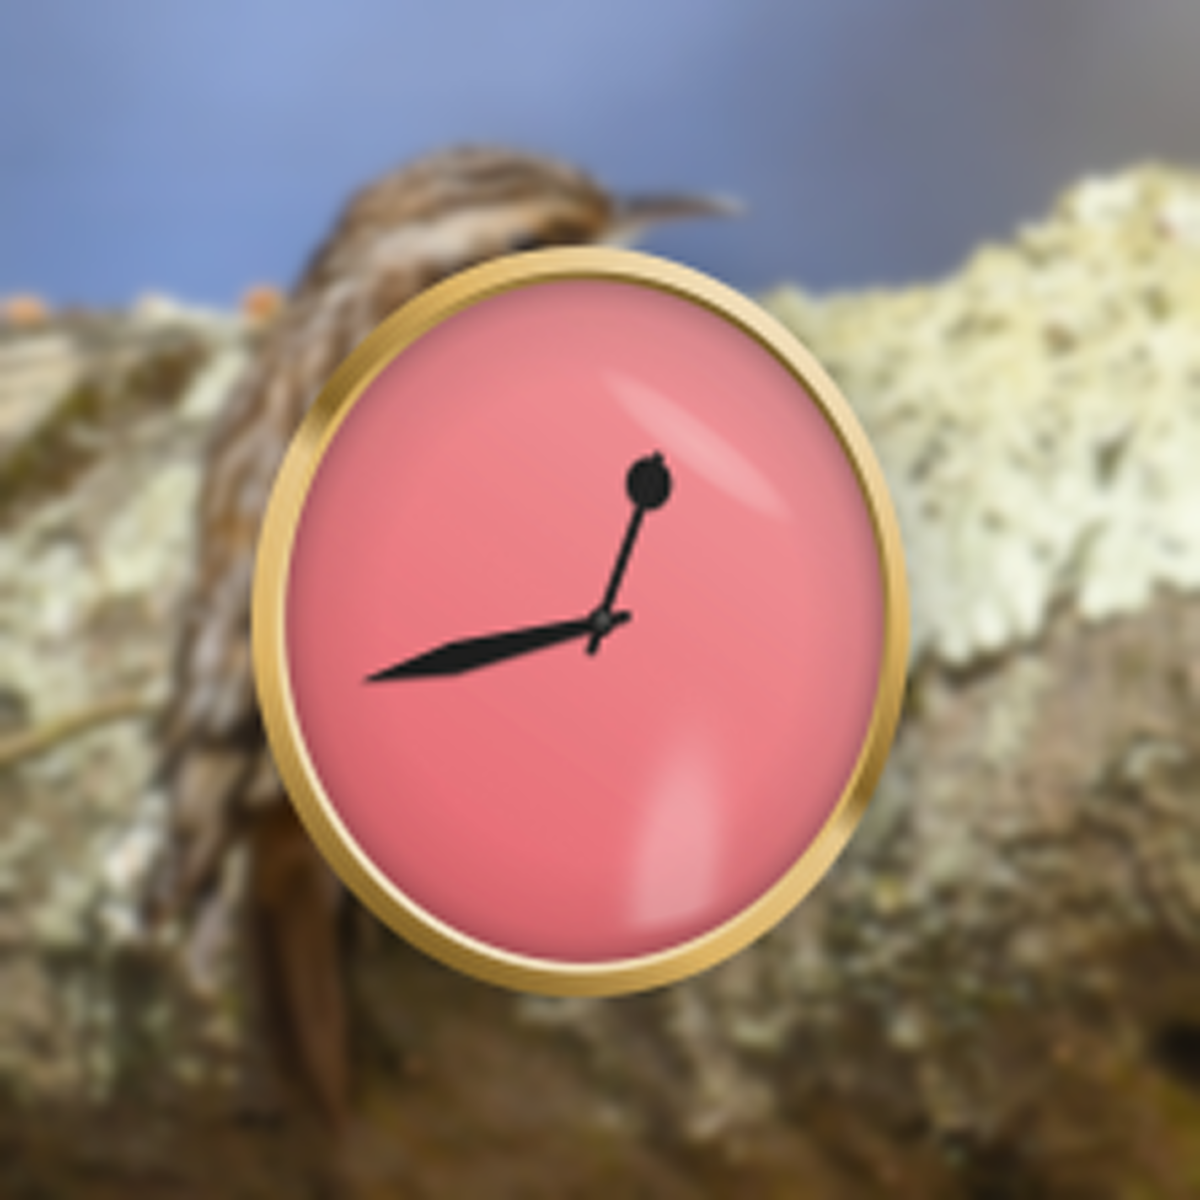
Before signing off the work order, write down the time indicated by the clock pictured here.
12:43
